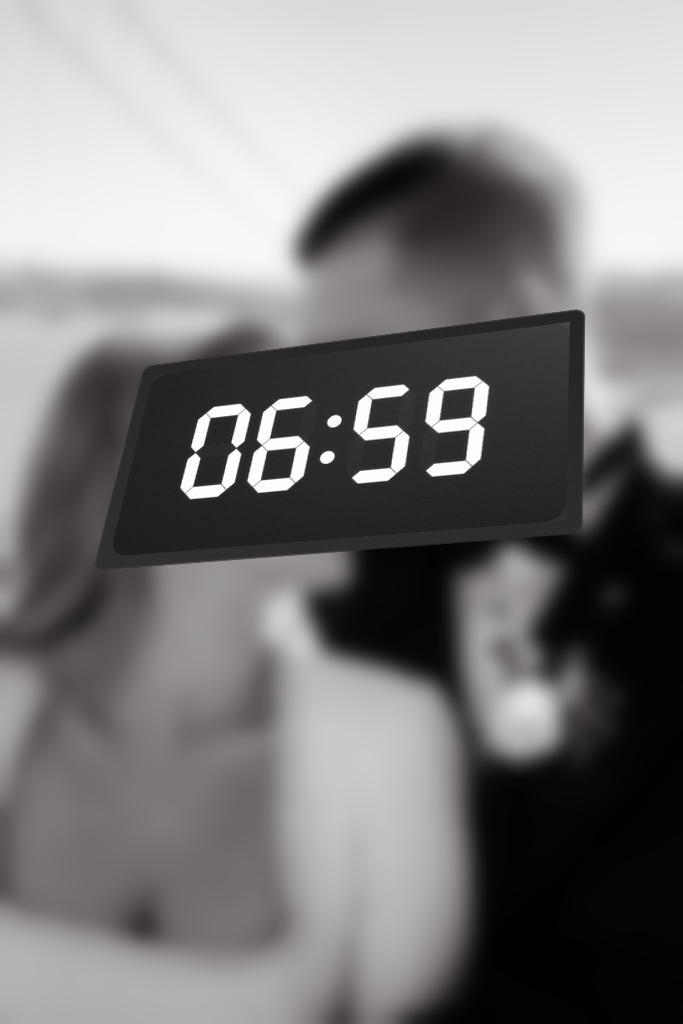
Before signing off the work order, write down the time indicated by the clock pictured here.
6:59
